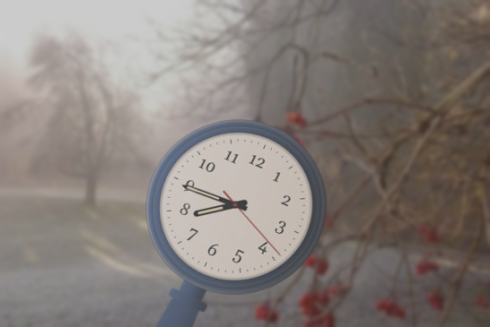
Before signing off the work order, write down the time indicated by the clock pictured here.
7:44:19
